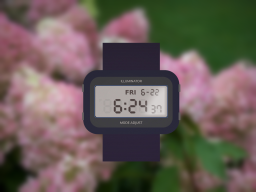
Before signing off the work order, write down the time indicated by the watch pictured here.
6:24:37
